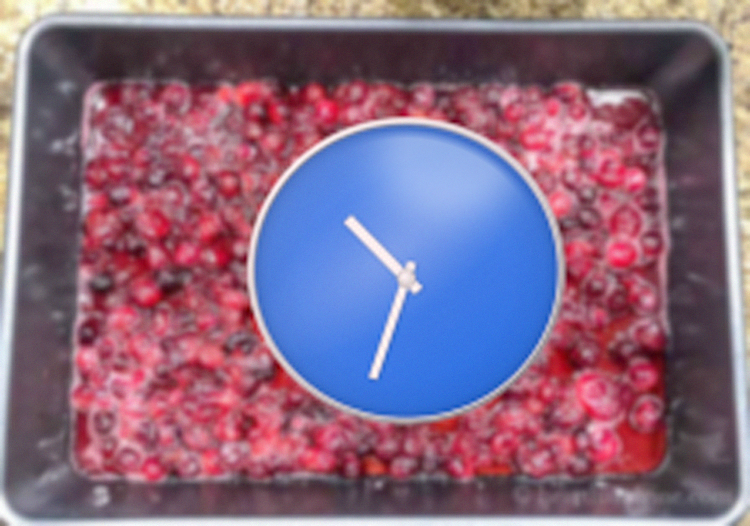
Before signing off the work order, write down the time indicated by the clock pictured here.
10:33
